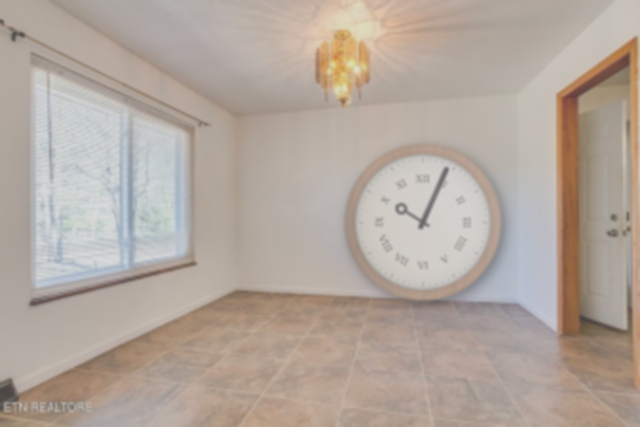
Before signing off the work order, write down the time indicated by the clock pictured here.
10:04
